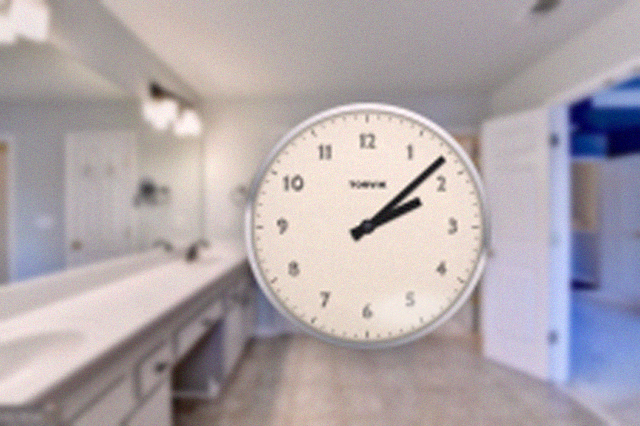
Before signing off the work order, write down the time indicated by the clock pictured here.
2:08
